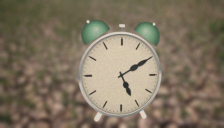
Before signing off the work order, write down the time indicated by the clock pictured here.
5:10
